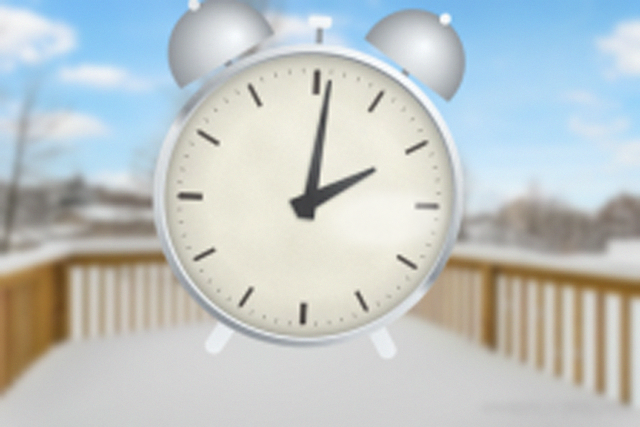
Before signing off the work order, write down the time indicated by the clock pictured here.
2:01
